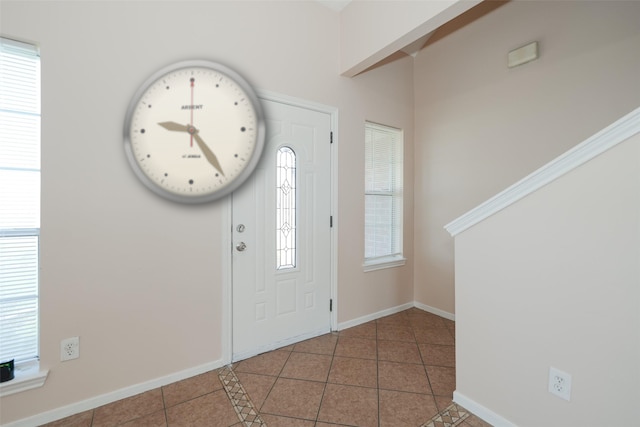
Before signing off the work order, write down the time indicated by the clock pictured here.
9:24:00
